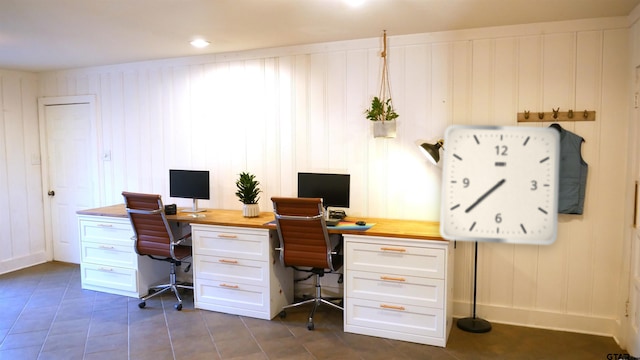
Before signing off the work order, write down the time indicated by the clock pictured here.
7:38
